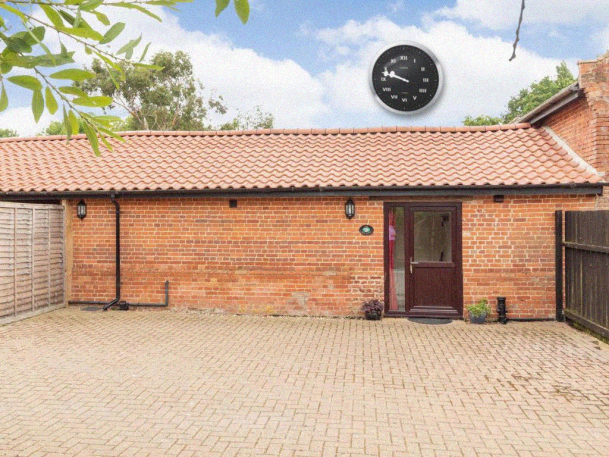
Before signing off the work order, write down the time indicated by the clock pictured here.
9:48
